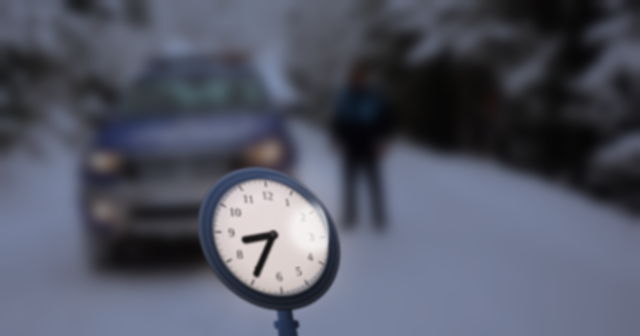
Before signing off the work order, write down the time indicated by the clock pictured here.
8:35
